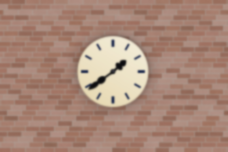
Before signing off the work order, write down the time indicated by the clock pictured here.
1:39
